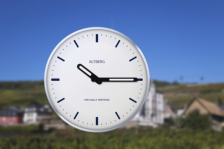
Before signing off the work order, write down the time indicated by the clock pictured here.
10:15
